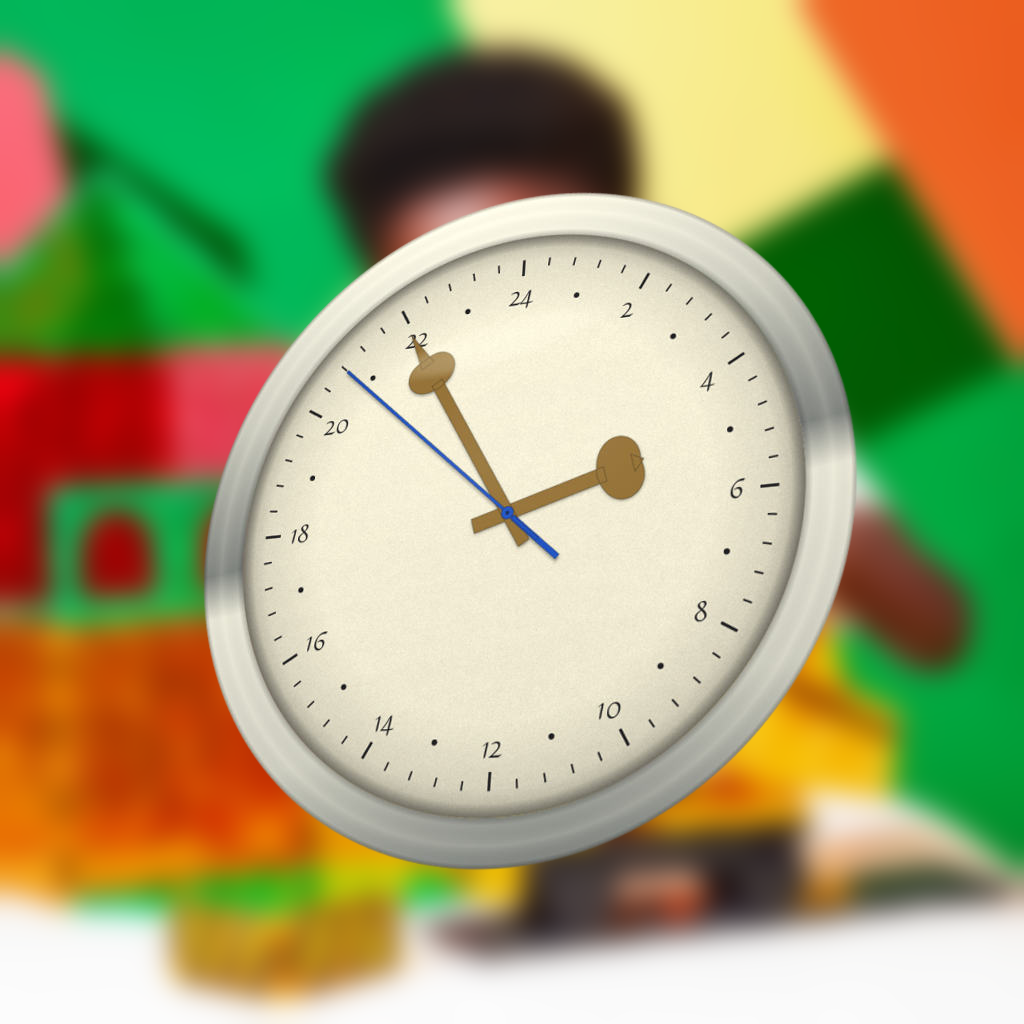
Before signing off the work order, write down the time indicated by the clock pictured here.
4:54:52
